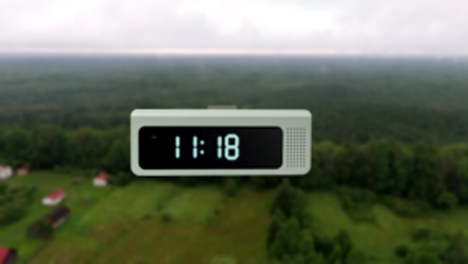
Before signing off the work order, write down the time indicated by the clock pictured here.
11:18
